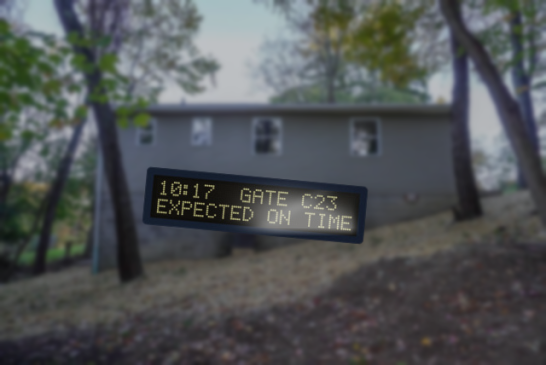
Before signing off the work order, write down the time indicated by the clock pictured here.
10:17
